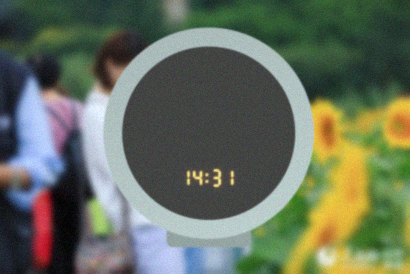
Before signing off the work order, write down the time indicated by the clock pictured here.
14:31
